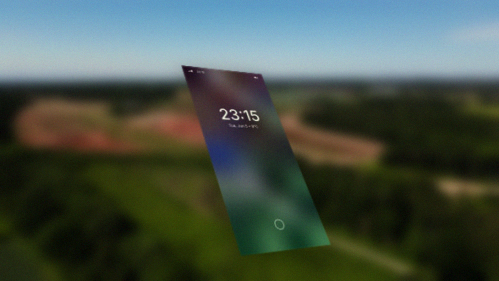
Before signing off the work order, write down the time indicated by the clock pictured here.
23:15
